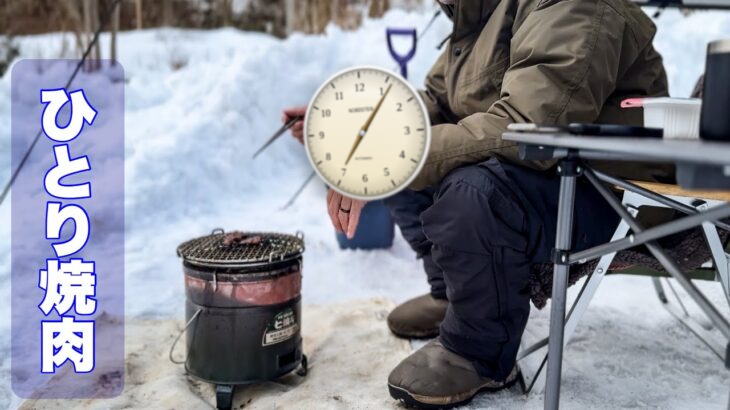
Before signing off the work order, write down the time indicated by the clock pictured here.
7:06
